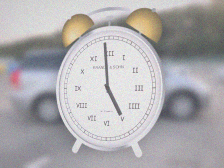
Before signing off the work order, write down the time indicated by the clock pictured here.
4:59
